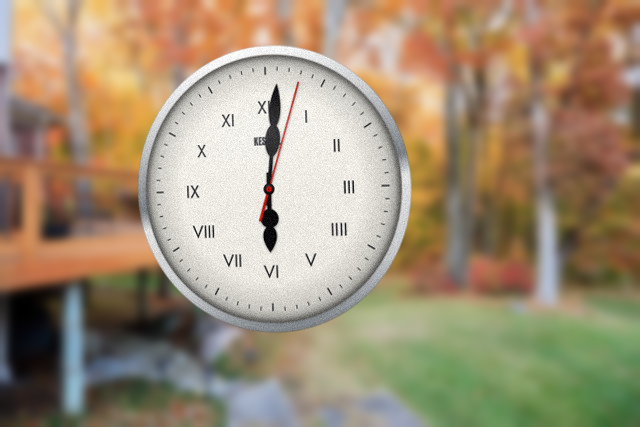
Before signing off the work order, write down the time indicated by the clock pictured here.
6:01:03
